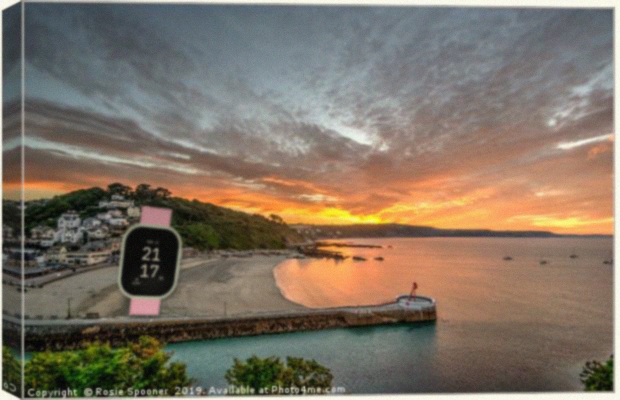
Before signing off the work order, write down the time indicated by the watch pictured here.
21:17
